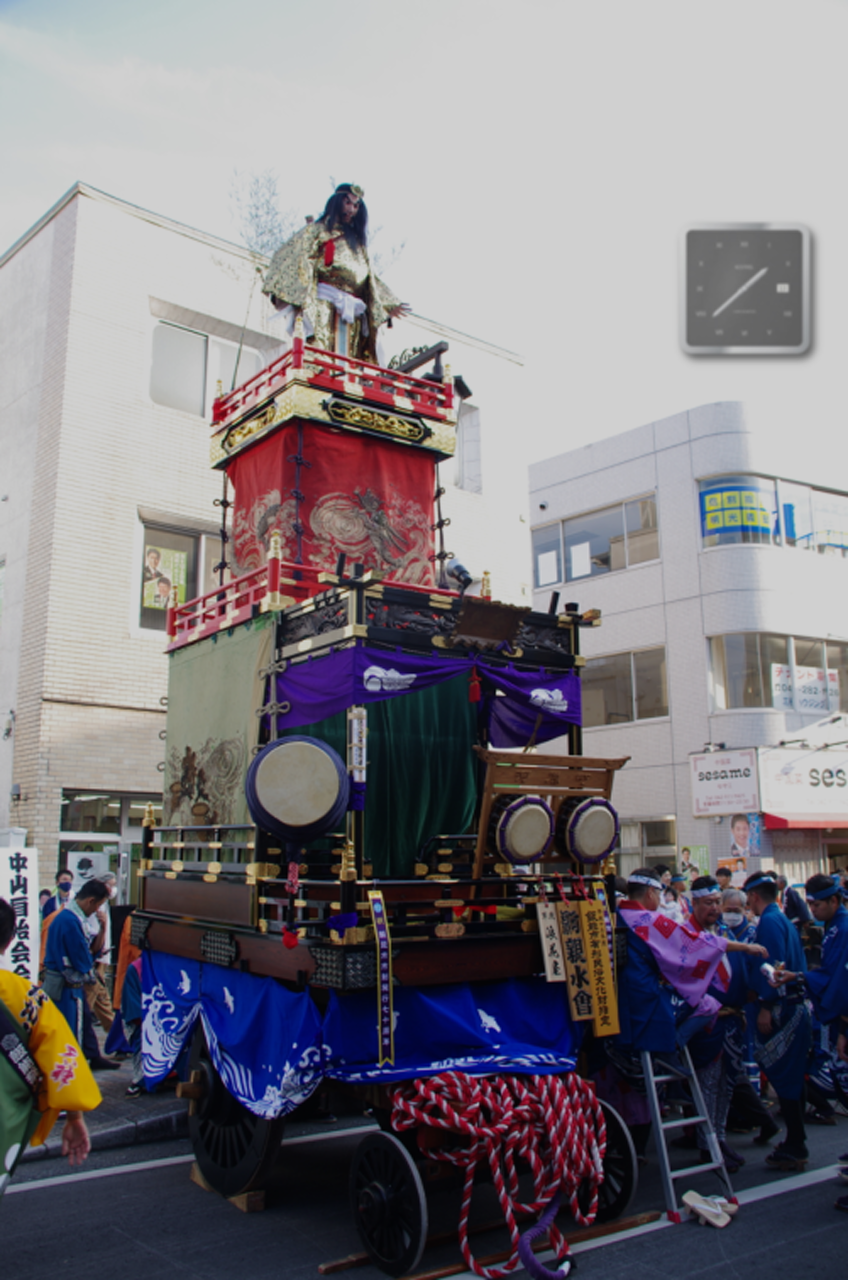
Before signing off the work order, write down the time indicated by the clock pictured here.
1:38
